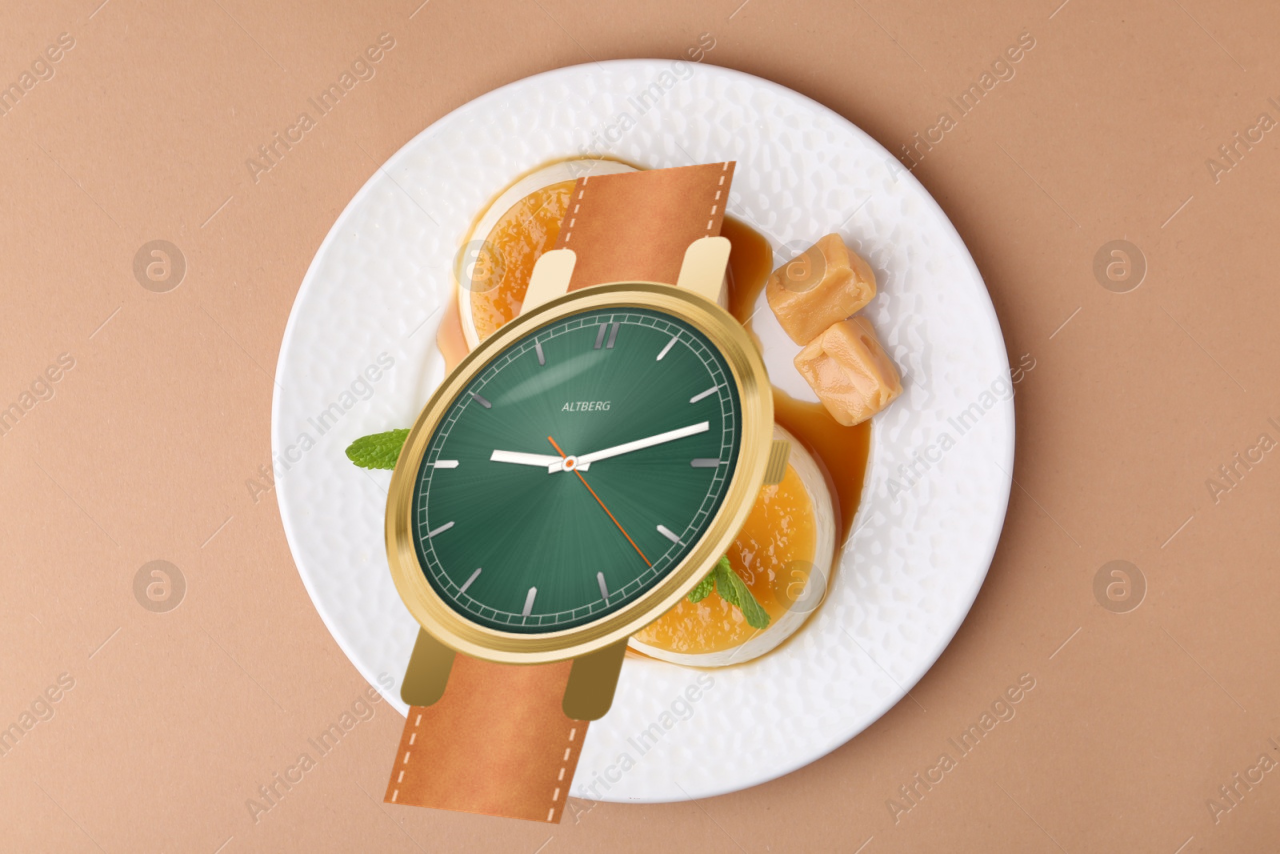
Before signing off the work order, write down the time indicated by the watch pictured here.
9:12:22
